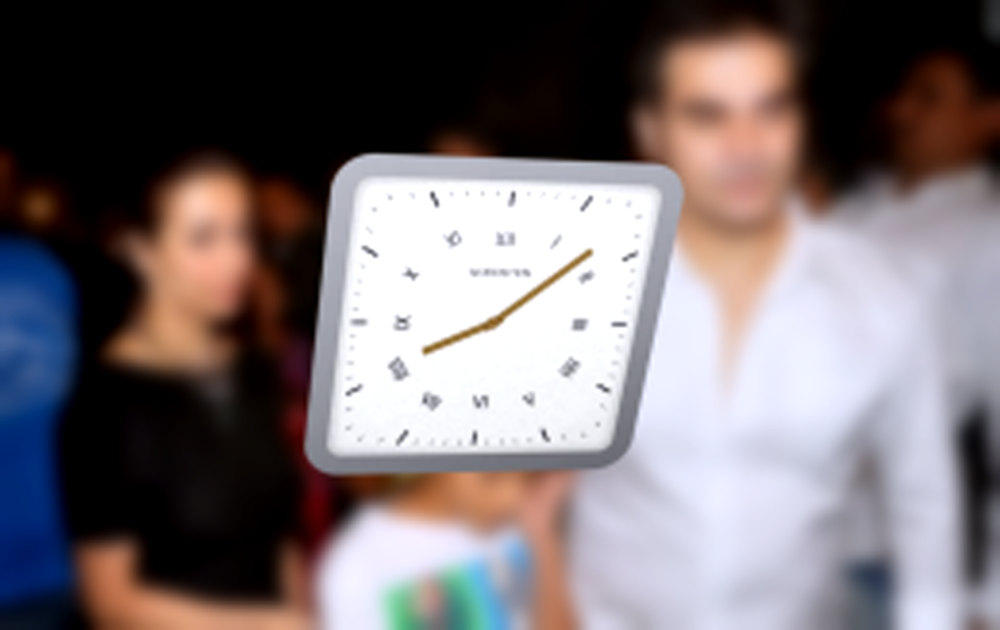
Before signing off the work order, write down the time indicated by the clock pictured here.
8:08
